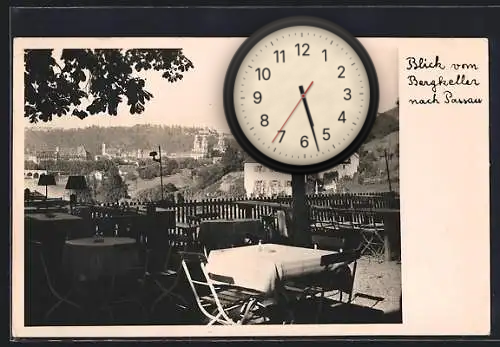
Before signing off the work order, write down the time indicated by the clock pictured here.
5:27:36
